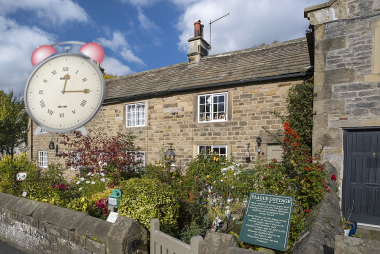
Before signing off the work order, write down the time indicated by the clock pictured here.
12:15
